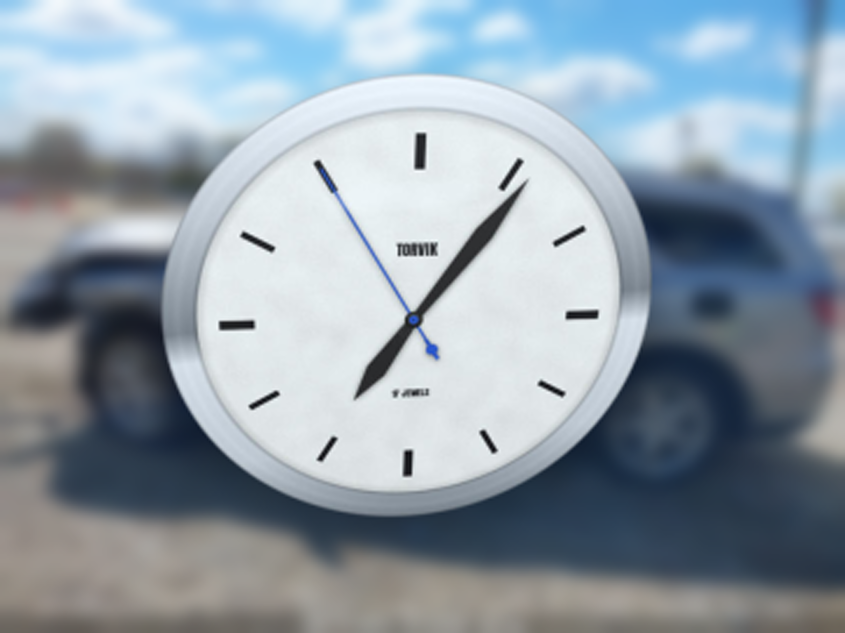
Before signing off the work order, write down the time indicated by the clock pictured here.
7:05:55
